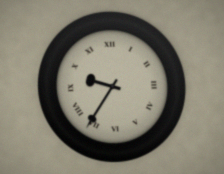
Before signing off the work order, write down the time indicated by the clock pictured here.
9:36
